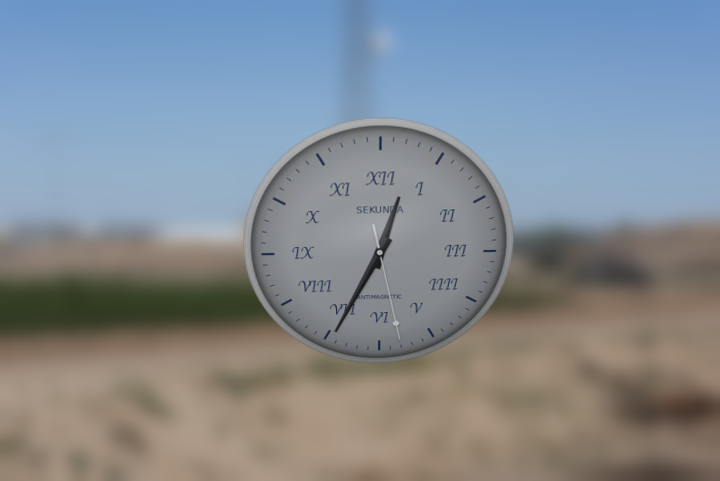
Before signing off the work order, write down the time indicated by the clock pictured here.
12:34:28
